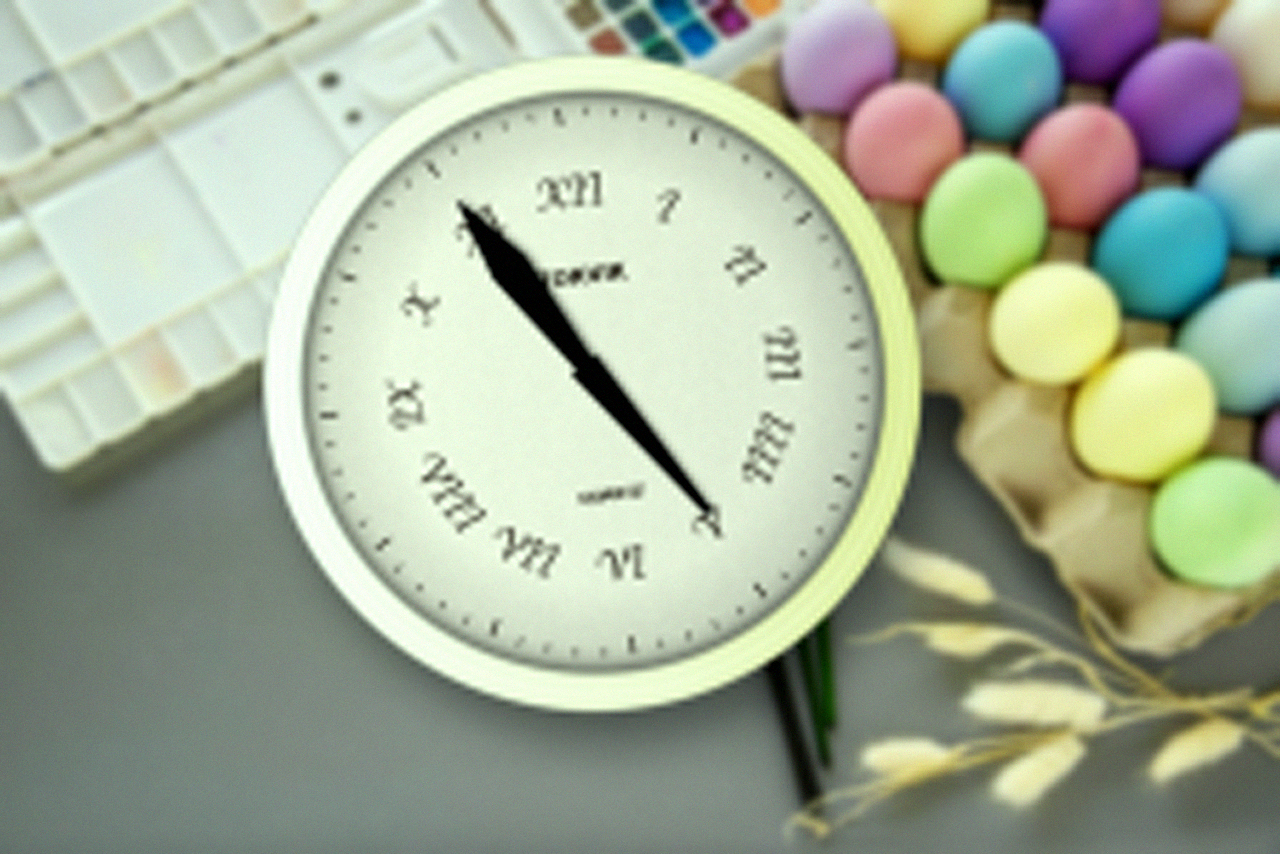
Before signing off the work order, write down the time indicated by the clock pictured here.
4:55
